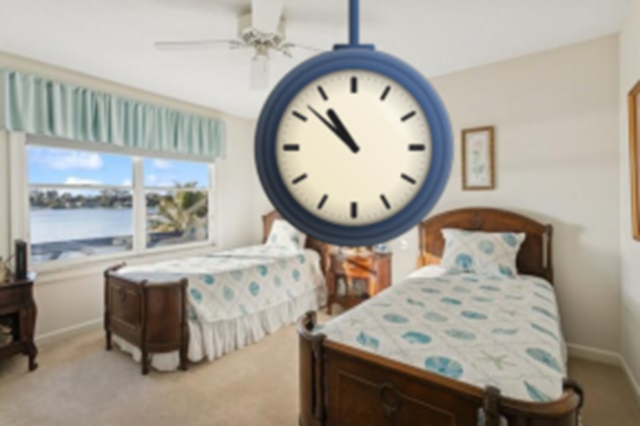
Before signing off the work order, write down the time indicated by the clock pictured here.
10:52
